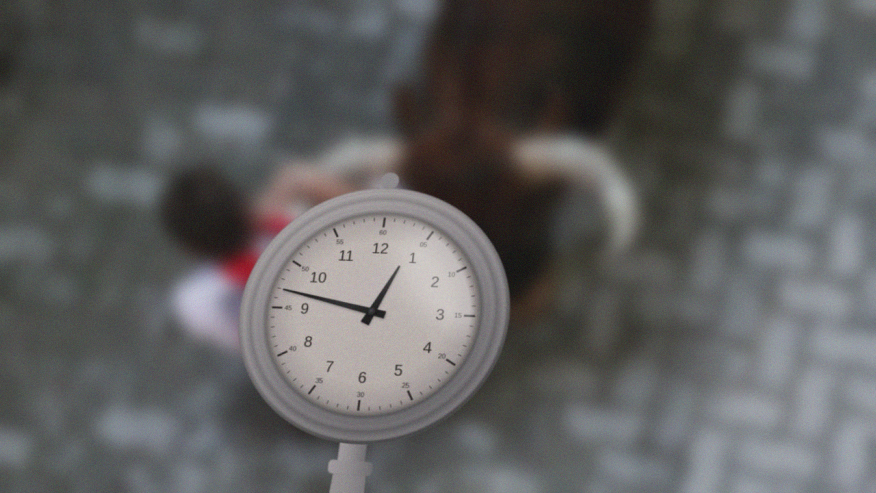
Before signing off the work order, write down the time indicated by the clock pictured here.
12:47
